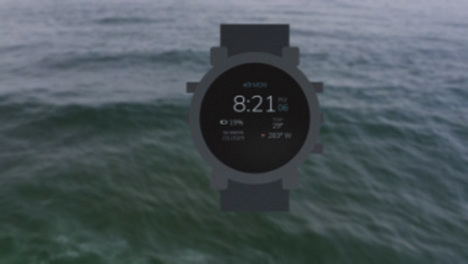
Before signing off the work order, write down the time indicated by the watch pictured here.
8:21
